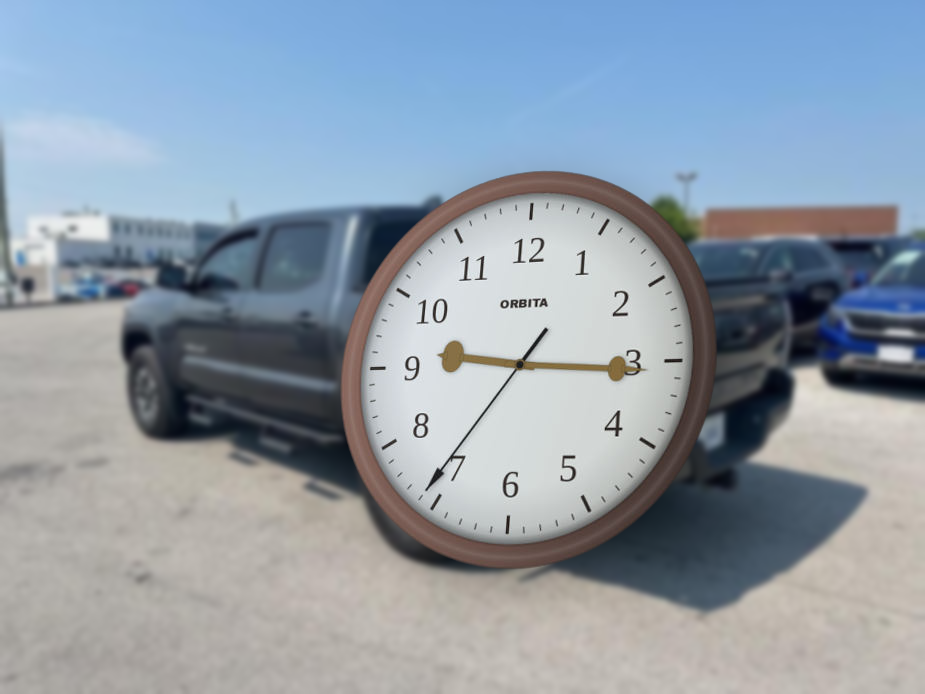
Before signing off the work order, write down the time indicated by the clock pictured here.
9:15:36
